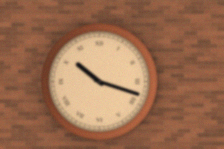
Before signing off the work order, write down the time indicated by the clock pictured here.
10:18
